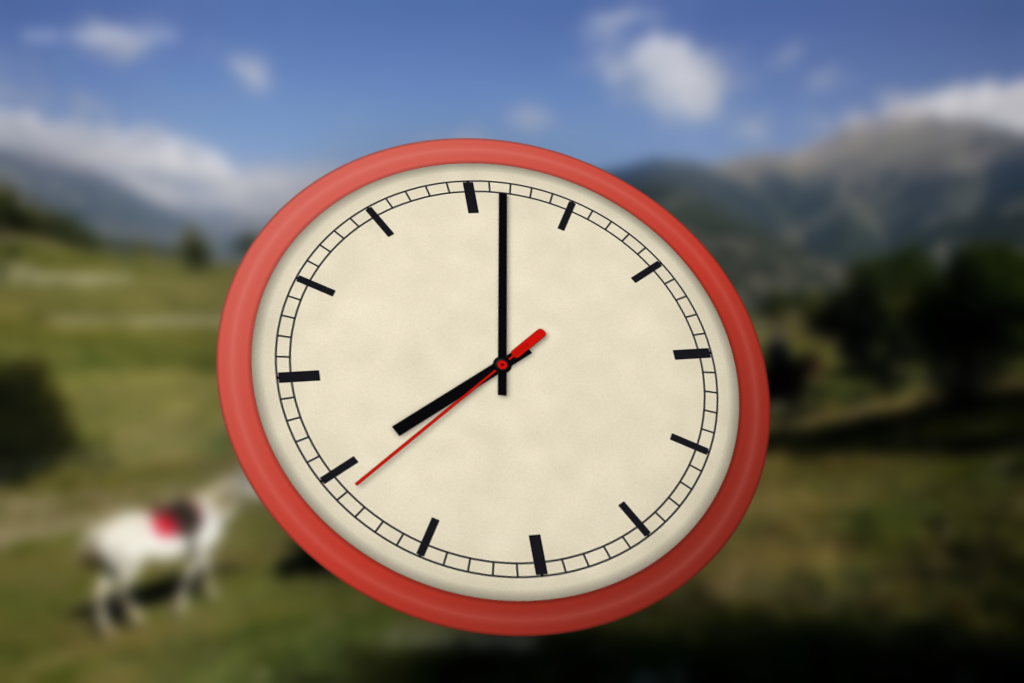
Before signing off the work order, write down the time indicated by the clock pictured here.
8:01:39
